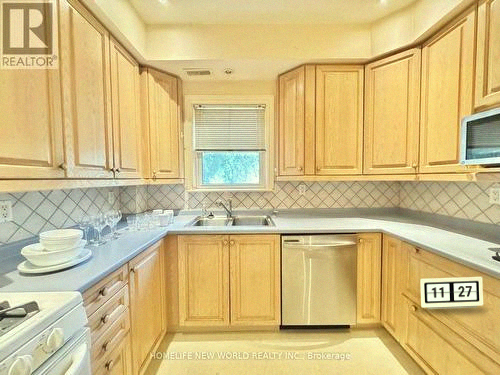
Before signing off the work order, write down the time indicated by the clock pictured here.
11:27
